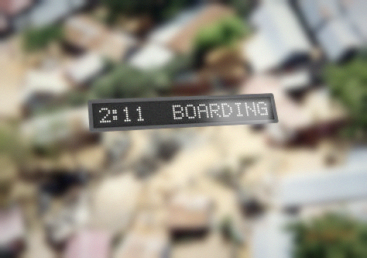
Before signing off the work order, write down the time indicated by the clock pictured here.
2:11
